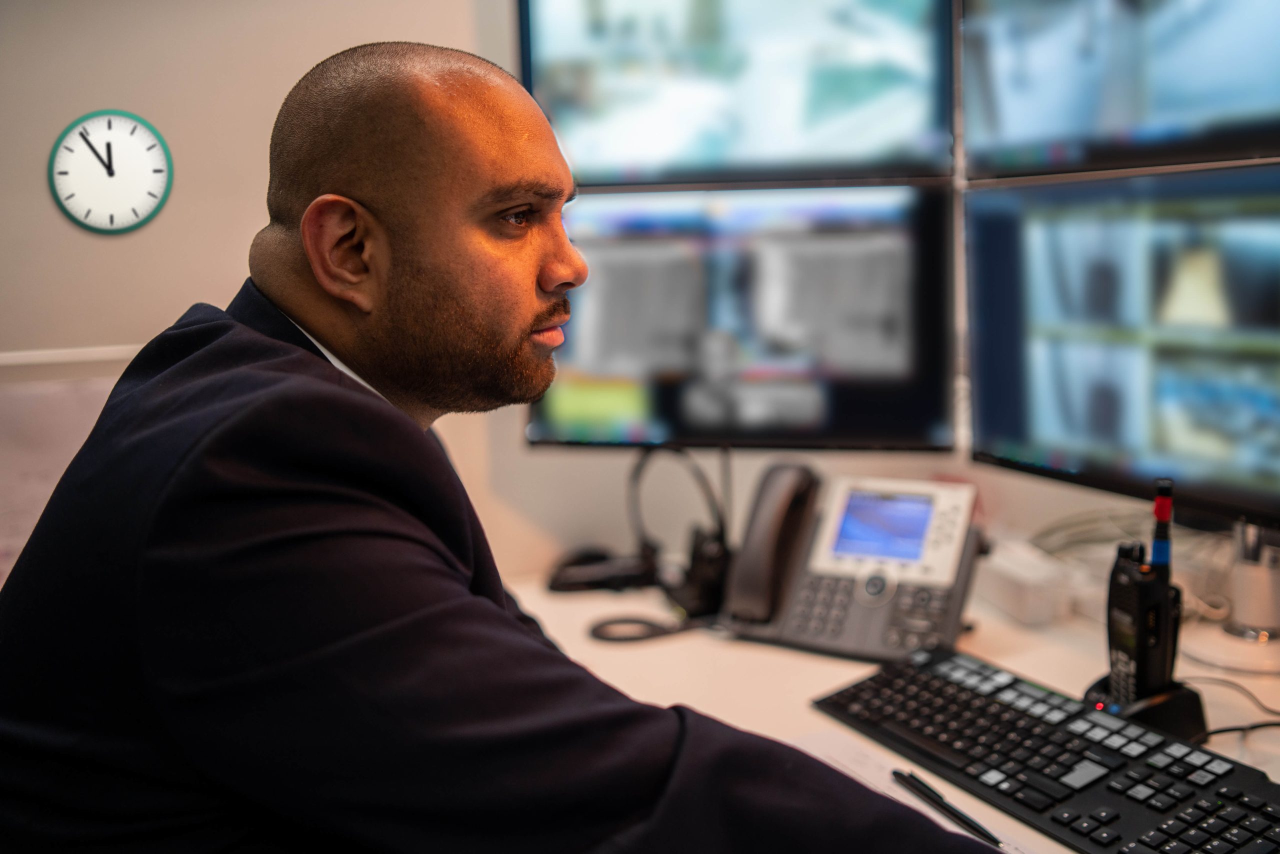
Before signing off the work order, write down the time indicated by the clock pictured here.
11:54
